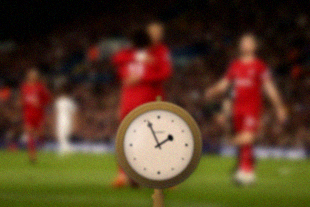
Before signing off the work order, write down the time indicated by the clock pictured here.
1:56
